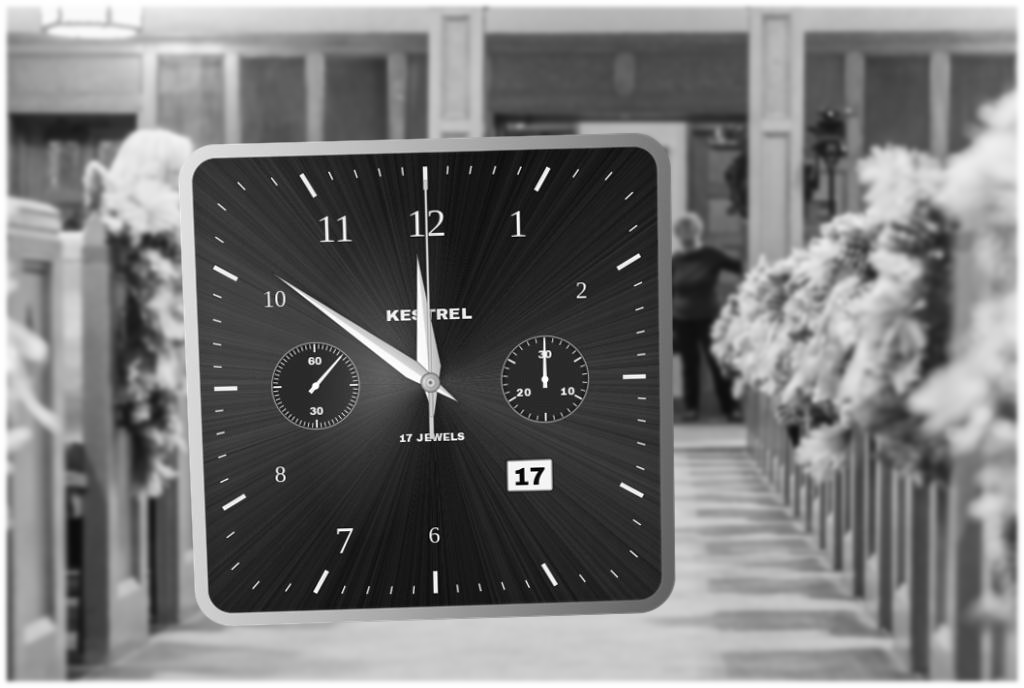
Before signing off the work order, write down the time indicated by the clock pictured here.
11:51:07
